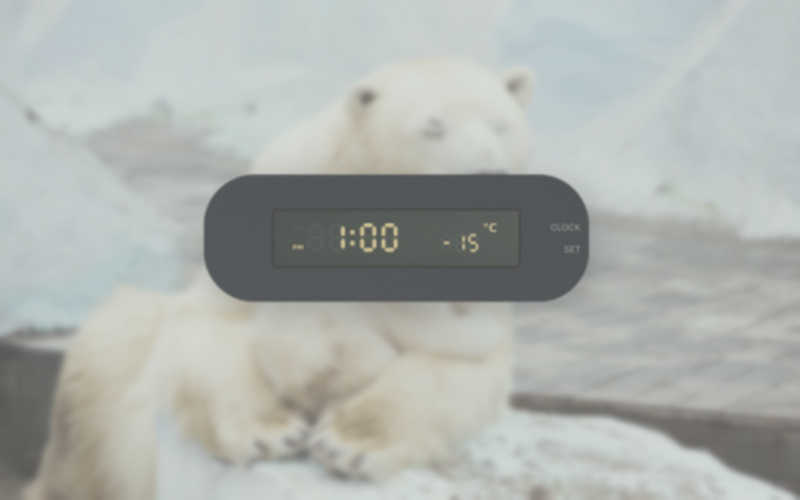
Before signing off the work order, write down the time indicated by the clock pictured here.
1:00
